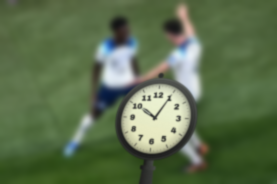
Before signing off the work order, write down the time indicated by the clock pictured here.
10:05
